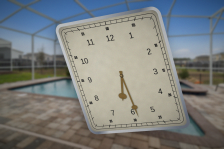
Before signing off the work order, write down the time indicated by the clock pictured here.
6:29
